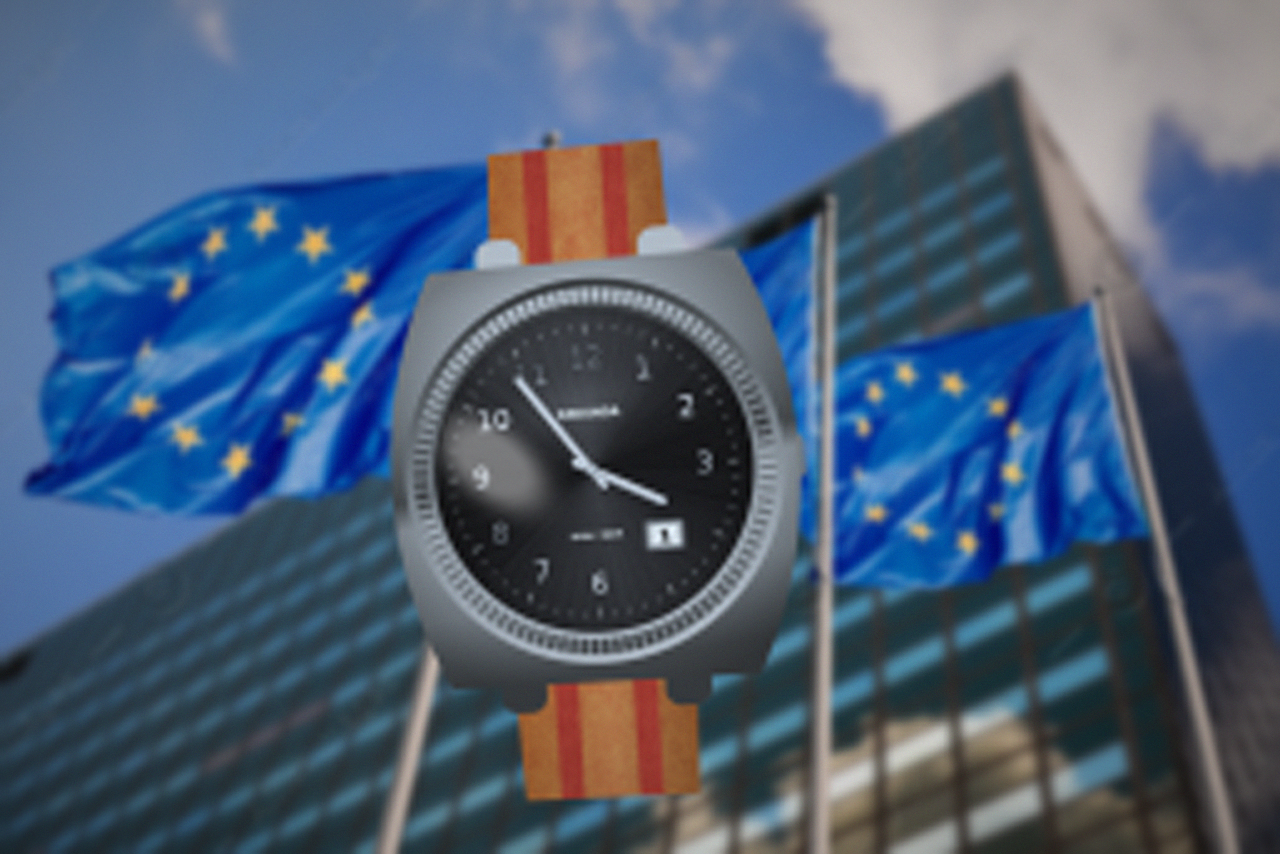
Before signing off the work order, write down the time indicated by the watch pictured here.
3:54
